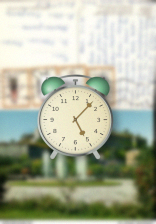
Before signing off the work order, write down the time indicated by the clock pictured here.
5:07
